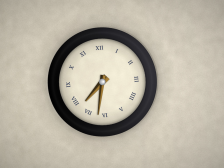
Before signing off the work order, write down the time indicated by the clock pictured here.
7:32
